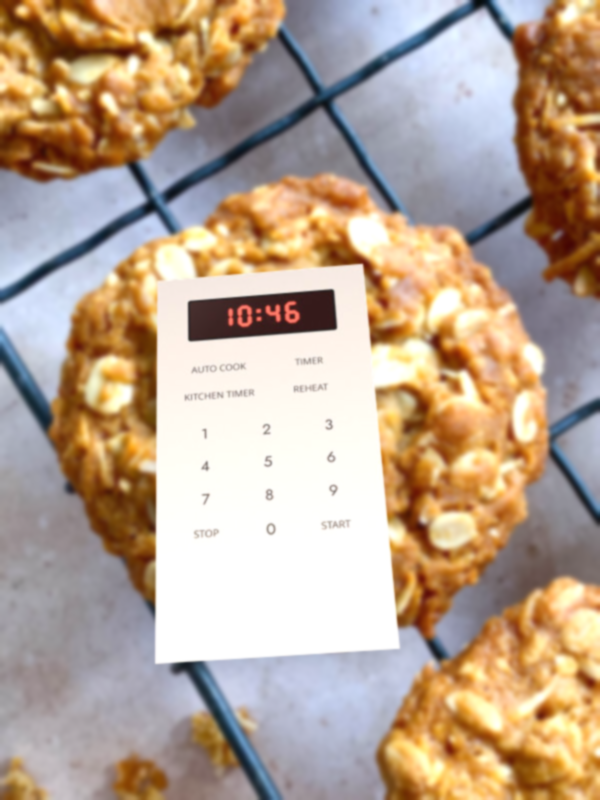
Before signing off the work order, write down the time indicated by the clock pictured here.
10:46
